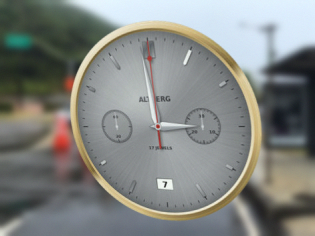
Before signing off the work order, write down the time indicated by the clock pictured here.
2:59
